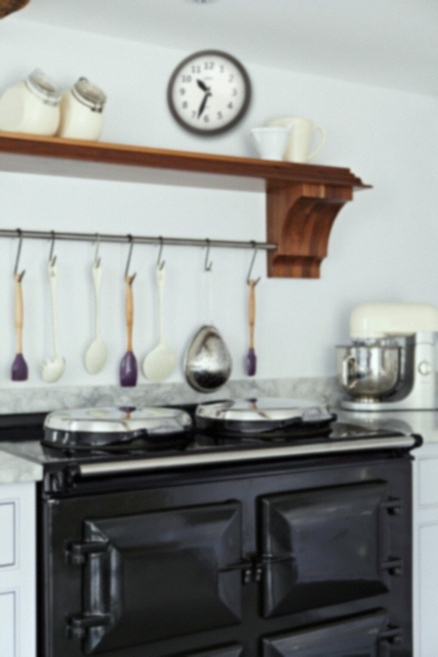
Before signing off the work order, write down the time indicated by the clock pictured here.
10:33
